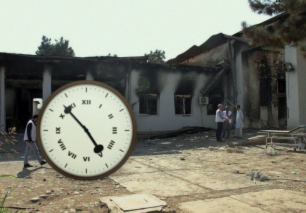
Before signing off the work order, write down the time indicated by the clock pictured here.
4:53
